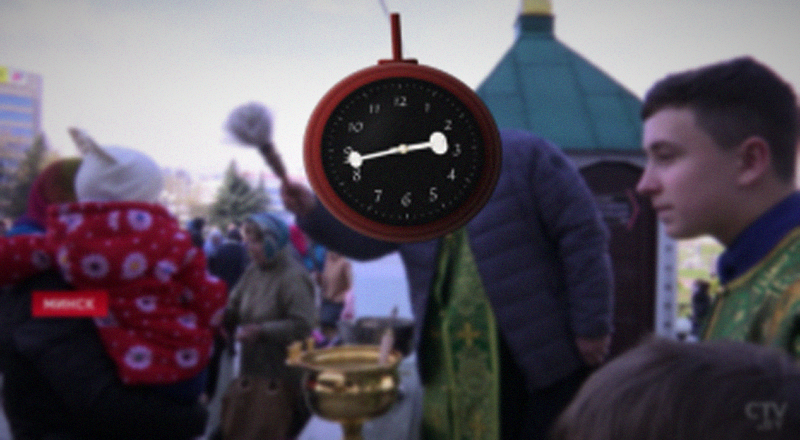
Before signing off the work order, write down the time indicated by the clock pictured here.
2:43
